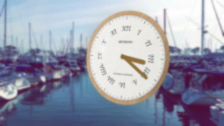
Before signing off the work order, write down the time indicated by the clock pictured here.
3:21
